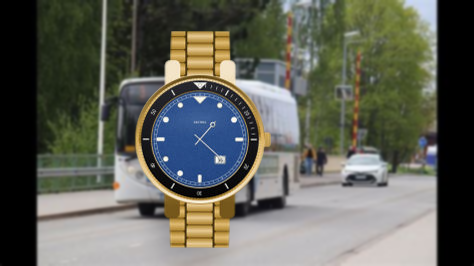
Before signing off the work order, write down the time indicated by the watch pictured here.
1:22
